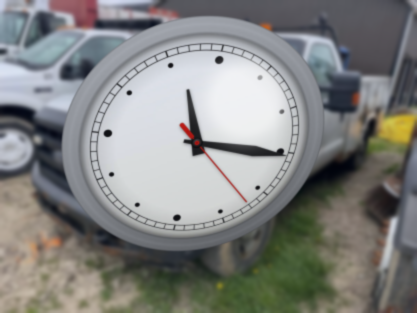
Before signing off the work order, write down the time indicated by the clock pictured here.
11:15:22
